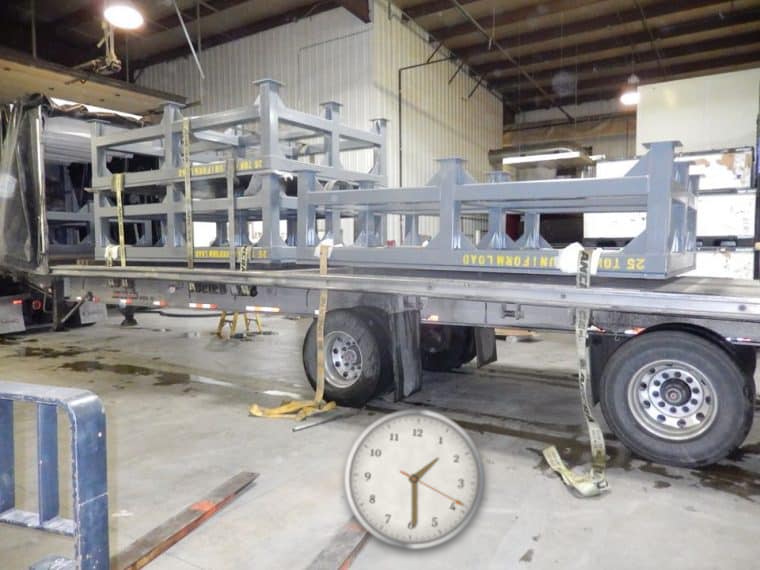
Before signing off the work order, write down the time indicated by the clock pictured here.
1:29:19
